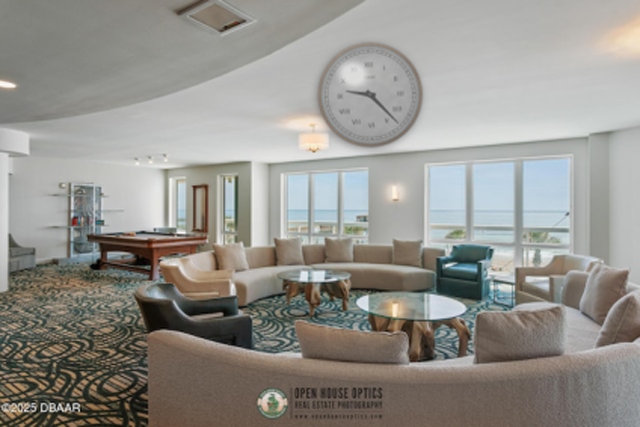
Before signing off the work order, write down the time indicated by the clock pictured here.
9:23
